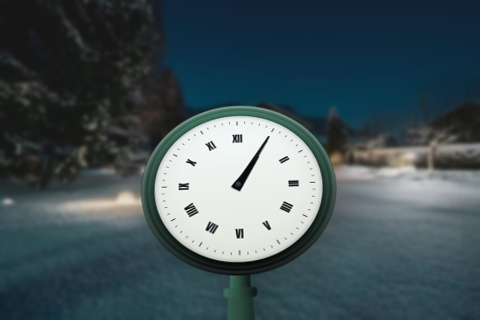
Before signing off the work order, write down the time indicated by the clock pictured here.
1:05
